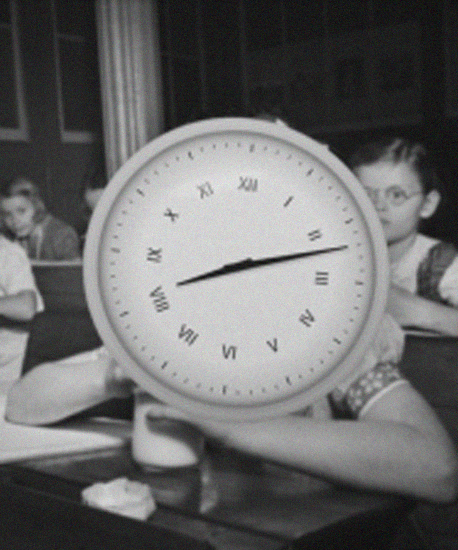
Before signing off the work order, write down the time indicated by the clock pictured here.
8:12
